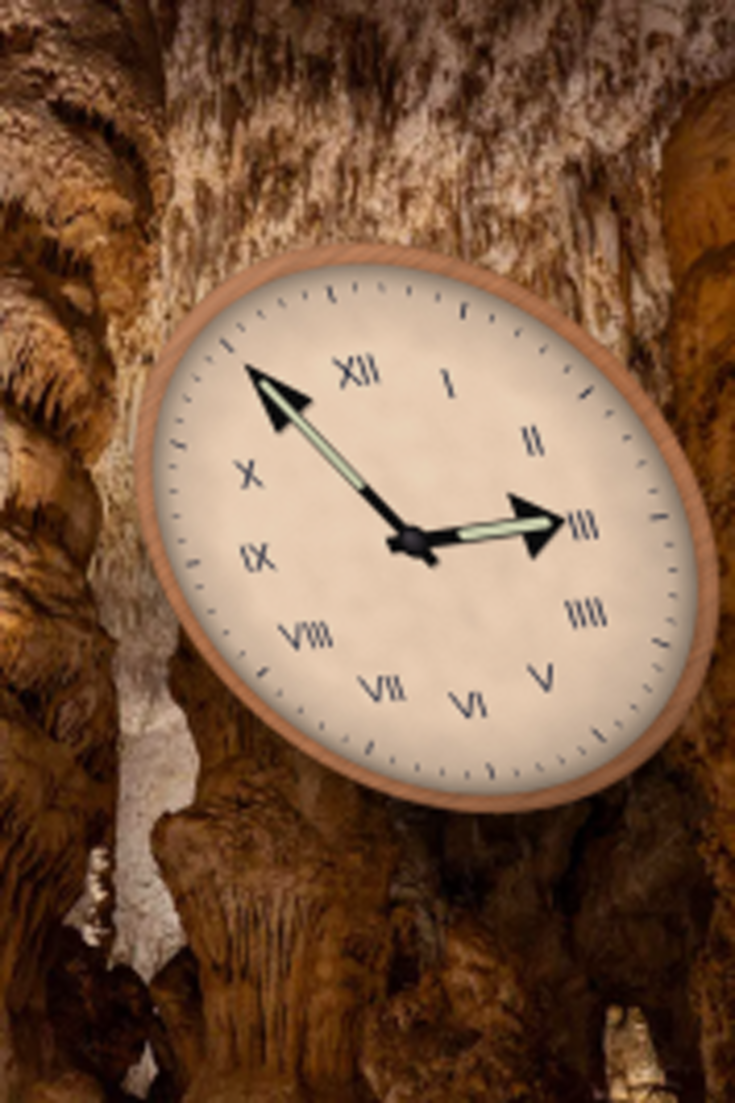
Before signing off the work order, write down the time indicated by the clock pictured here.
2:55
